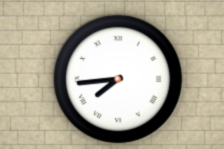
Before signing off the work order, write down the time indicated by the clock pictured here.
7:44
